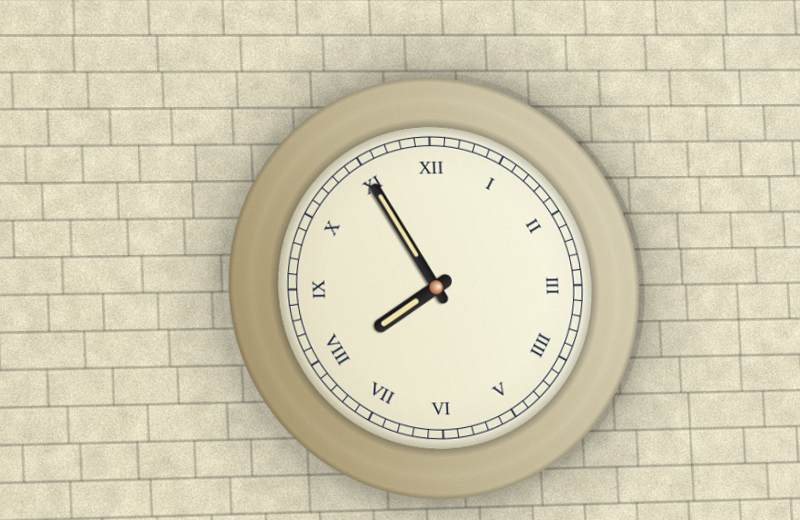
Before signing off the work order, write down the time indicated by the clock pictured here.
7:55
